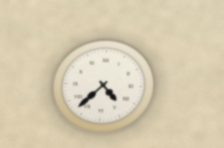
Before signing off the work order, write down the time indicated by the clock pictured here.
4:37
